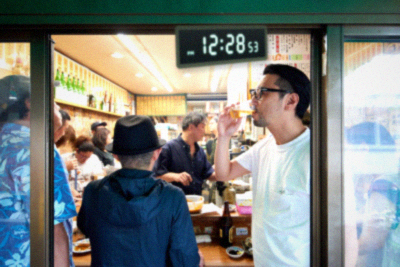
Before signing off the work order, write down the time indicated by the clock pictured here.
12:28
